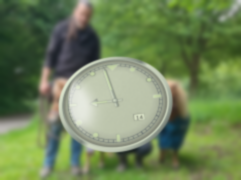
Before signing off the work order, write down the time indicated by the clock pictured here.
8:58
